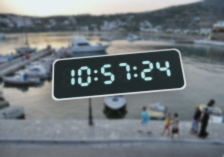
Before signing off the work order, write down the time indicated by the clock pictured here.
10:57:24
